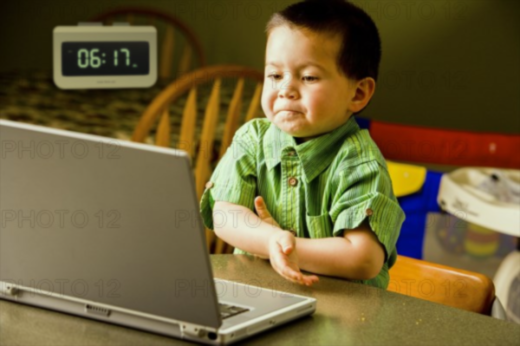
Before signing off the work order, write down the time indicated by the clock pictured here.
6:17
